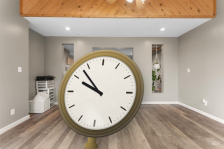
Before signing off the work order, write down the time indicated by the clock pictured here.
9:53
